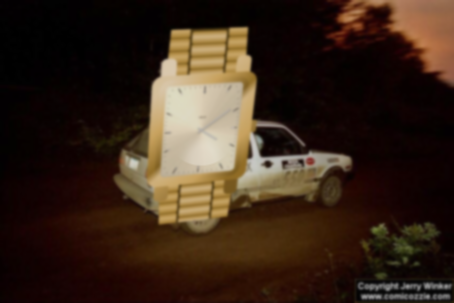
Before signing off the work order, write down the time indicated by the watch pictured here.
4:09
